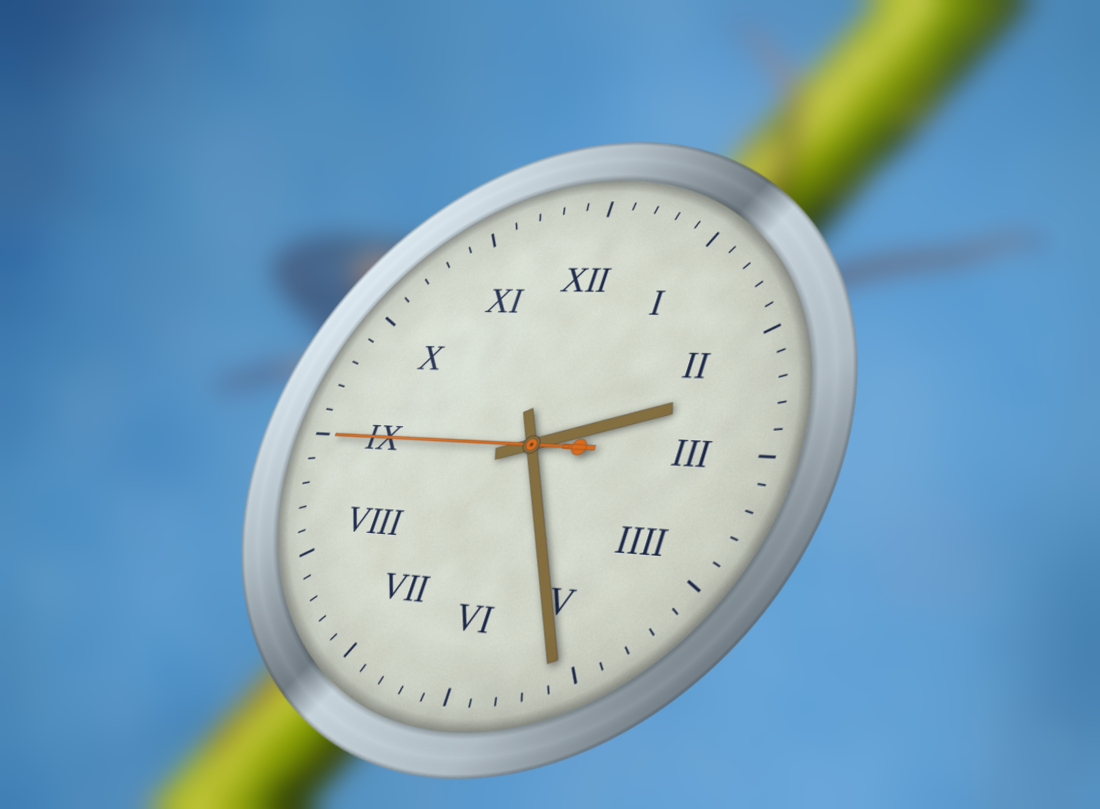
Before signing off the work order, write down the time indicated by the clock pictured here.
2:25:45
